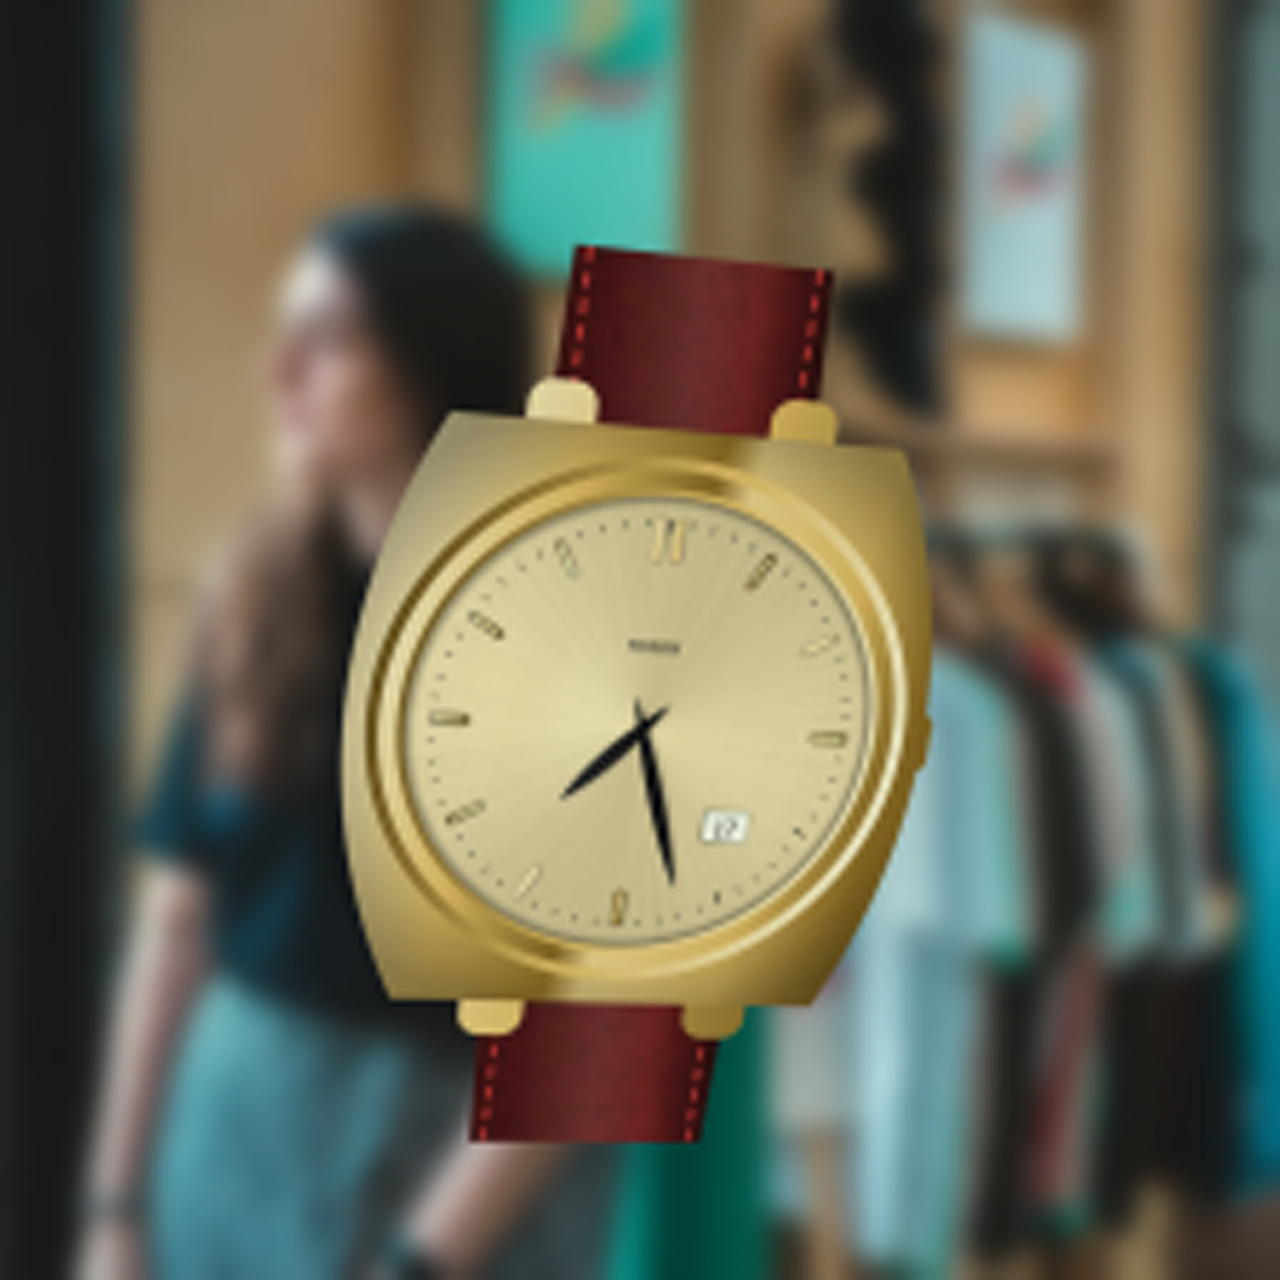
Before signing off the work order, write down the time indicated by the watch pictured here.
7:27
